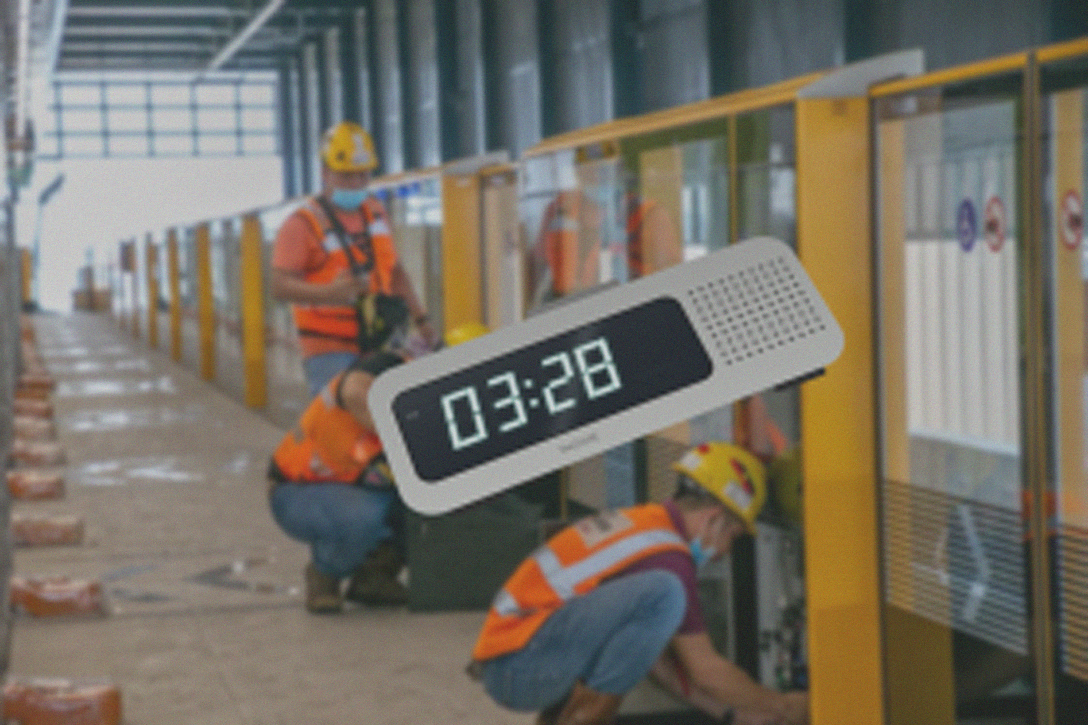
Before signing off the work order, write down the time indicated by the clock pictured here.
3:28
